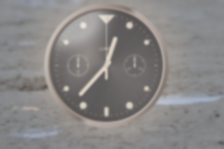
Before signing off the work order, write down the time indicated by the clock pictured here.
12:37
